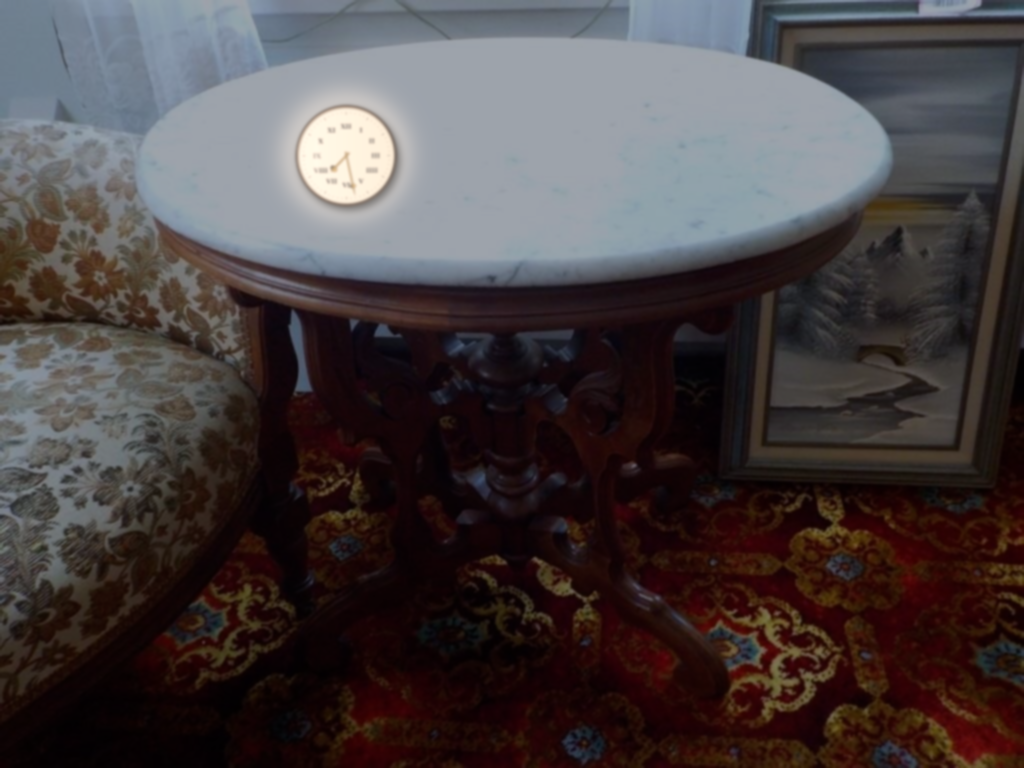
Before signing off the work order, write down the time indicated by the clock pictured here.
7:28
